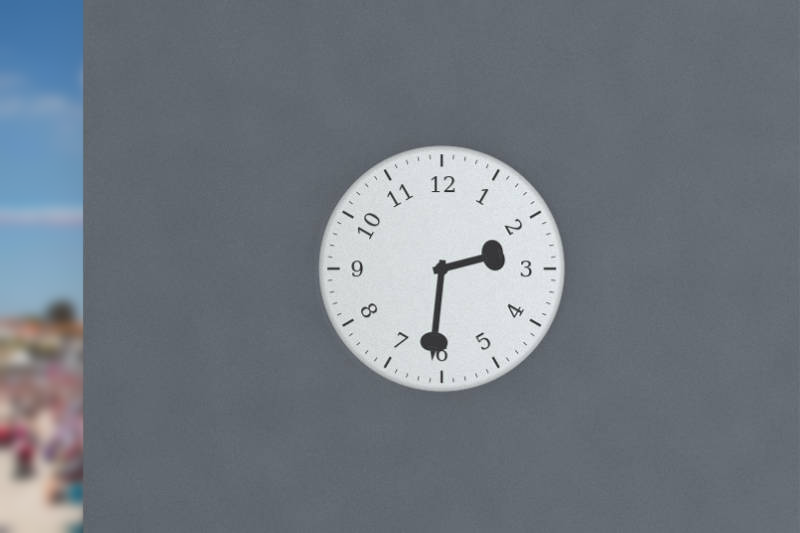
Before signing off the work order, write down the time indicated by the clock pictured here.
2:31
